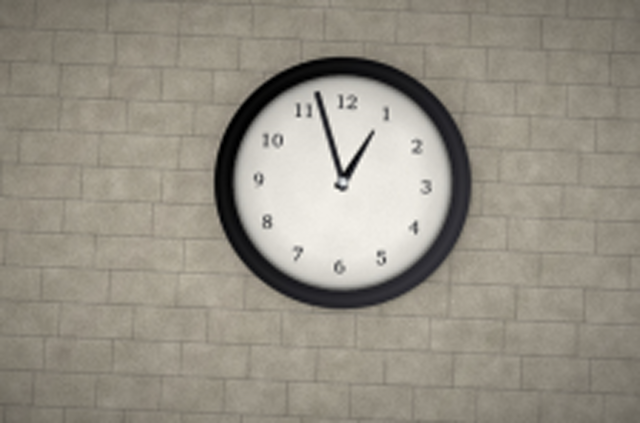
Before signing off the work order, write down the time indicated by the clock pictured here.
12:57
